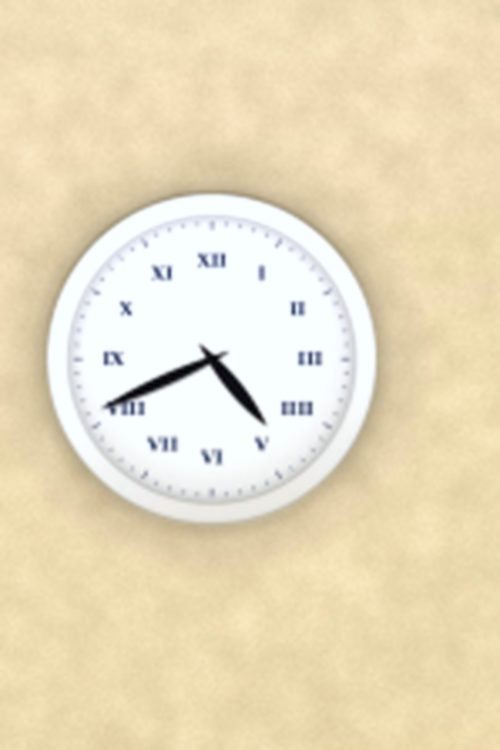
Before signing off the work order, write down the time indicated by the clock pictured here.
4:41
